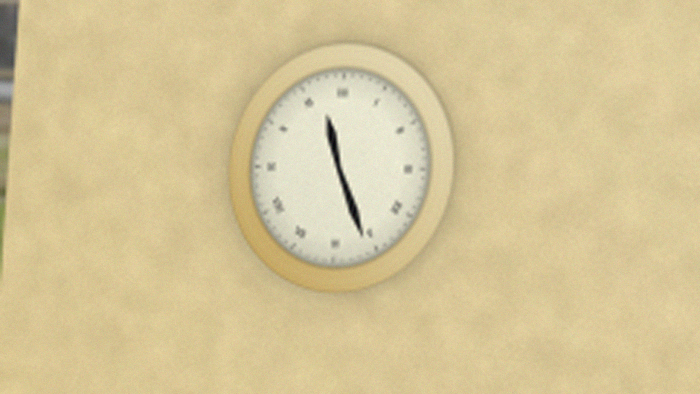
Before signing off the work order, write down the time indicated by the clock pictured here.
11:26
